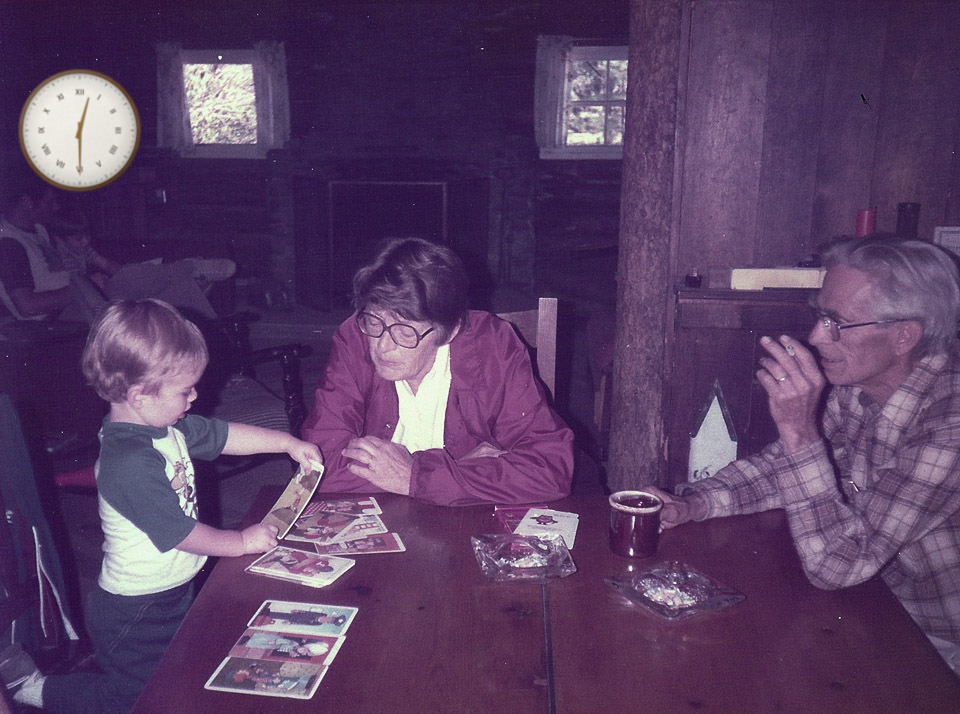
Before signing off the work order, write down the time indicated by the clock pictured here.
12:30
